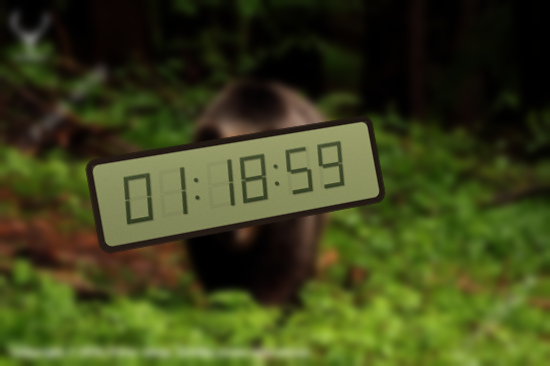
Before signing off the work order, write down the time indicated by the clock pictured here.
1:18:59
